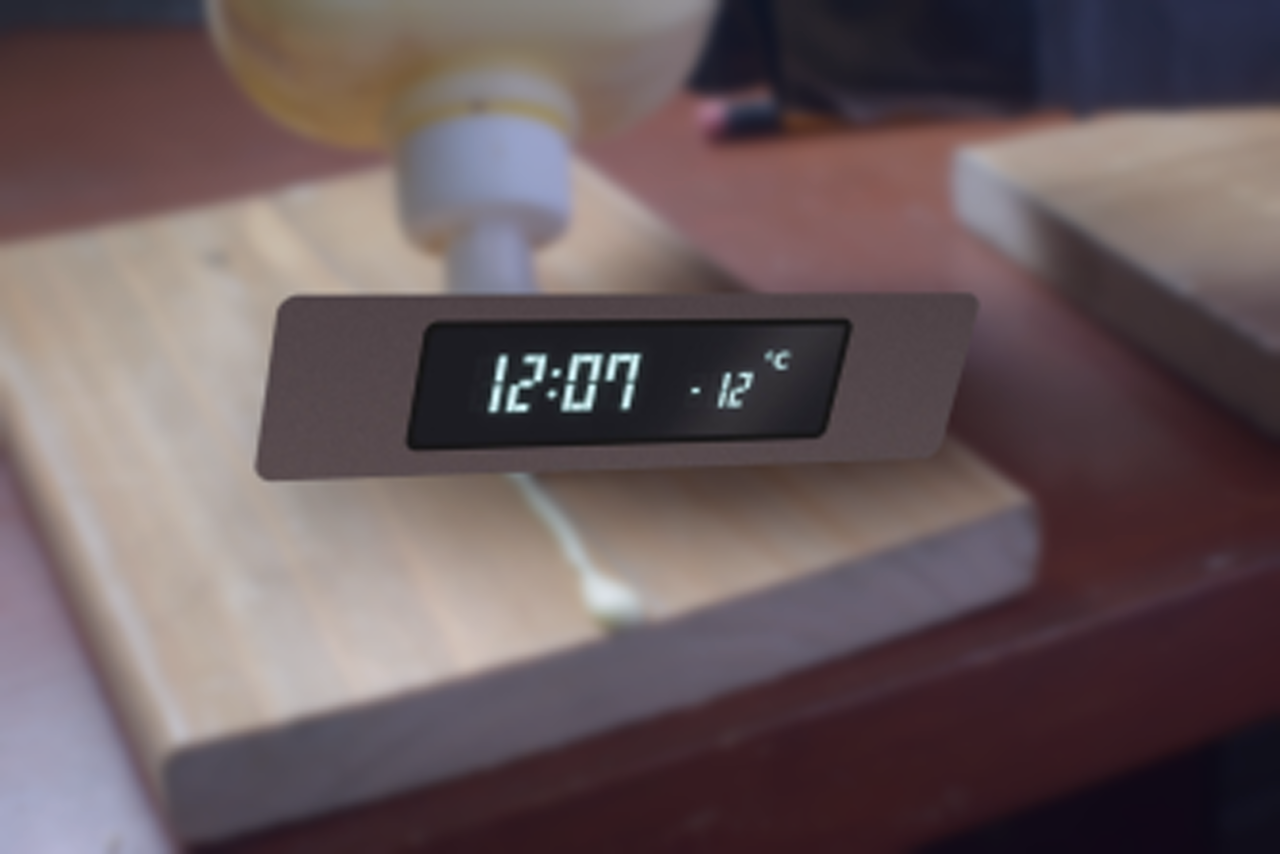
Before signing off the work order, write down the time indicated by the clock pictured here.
12:07
